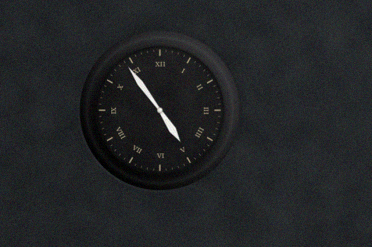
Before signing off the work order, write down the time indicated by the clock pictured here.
4:54
